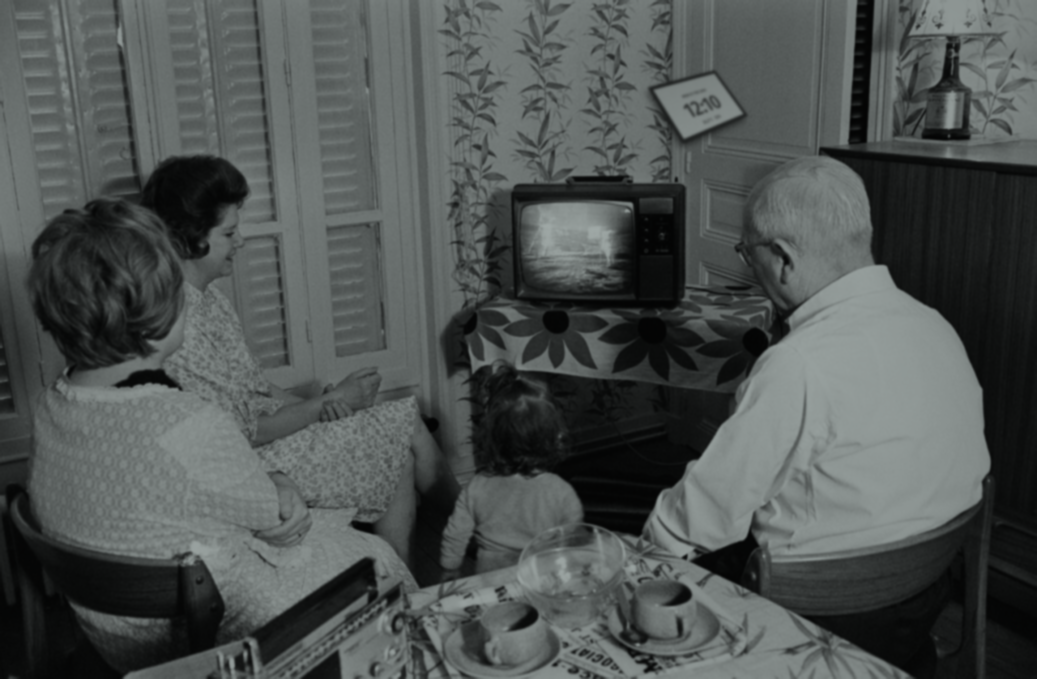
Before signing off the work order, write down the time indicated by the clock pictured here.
12:10
